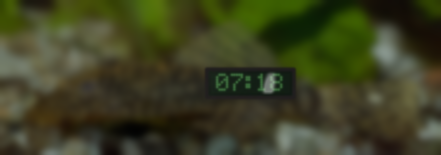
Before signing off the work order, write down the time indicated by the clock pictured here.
7:18
